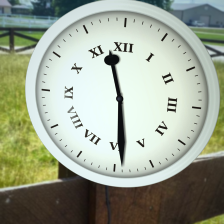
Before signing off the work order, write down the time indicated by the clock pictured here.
11:29
